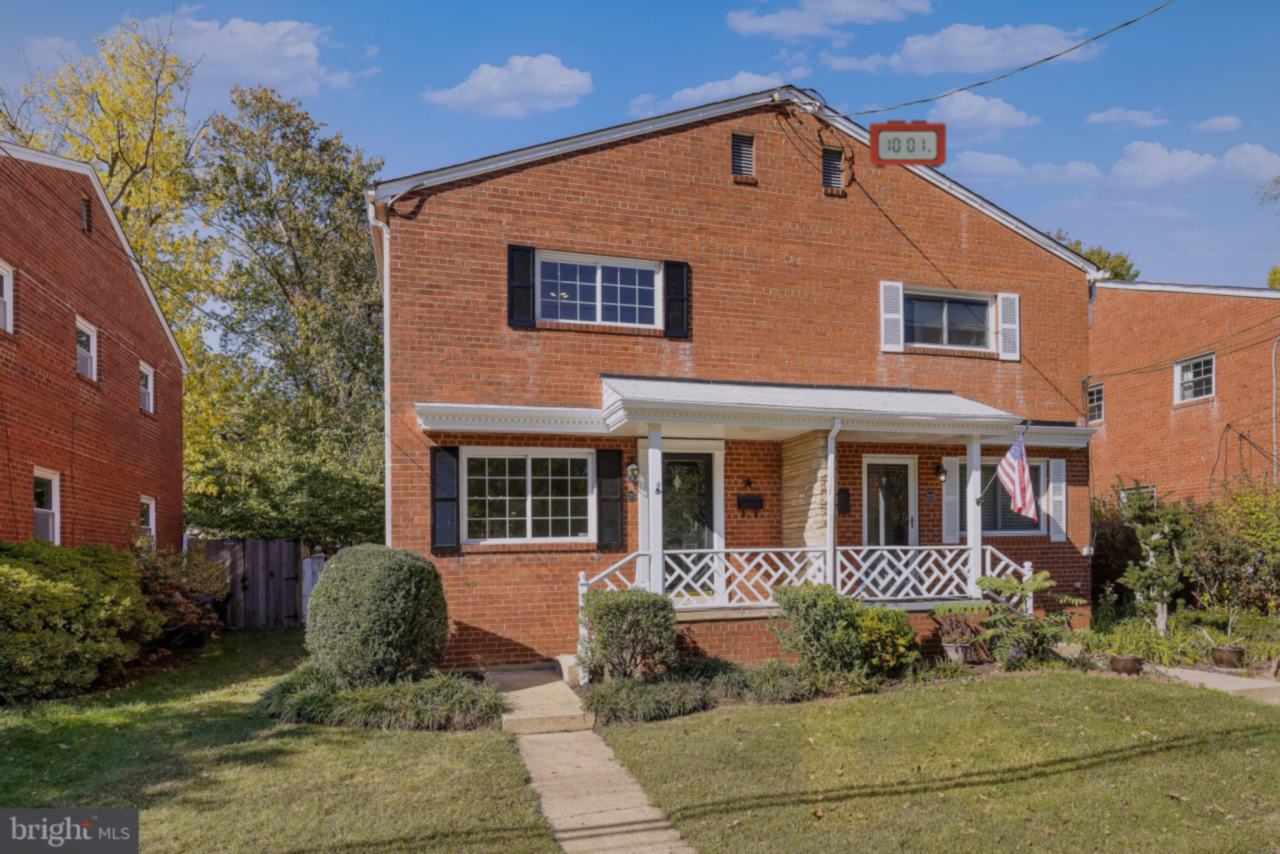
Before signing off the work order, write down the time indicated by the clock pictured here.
10:01
